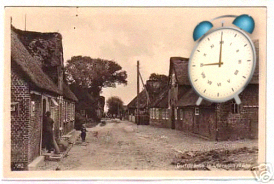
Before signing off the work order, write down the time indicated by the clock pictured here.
9:00
